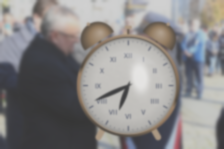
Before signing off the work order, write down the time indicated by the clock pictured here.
6:41
